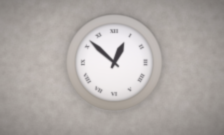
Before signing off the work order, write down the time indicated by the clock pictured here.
12:52
